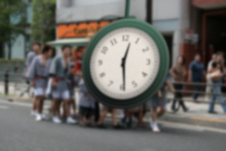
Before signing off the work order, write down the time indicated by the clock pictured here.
12:29
